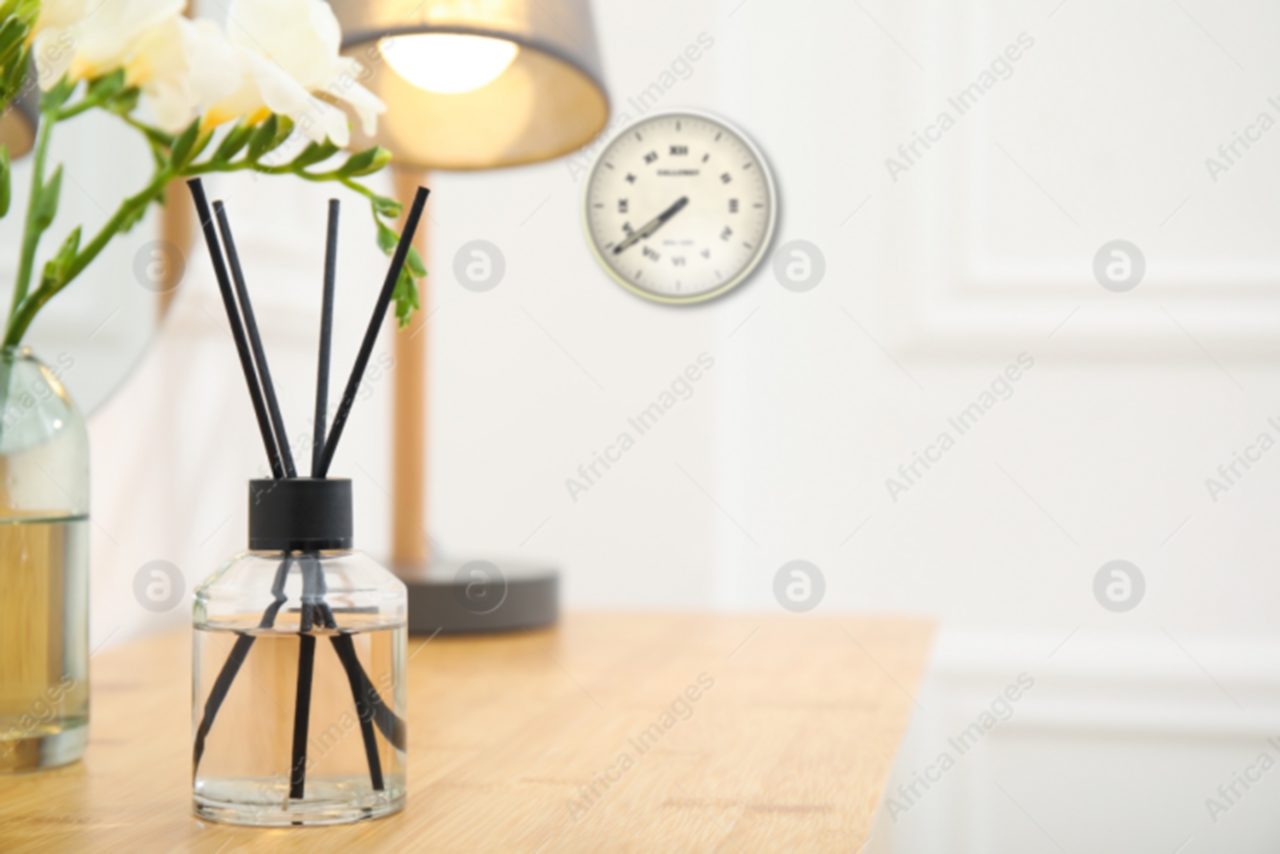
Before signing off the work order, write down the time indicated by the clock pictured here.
7:39
